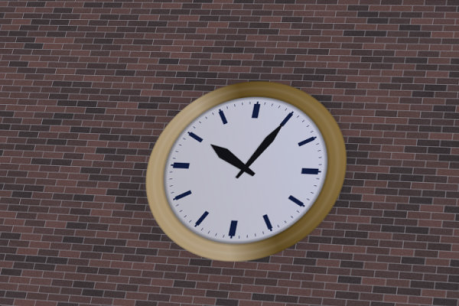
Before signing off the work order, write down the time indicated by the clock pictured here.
10:05
